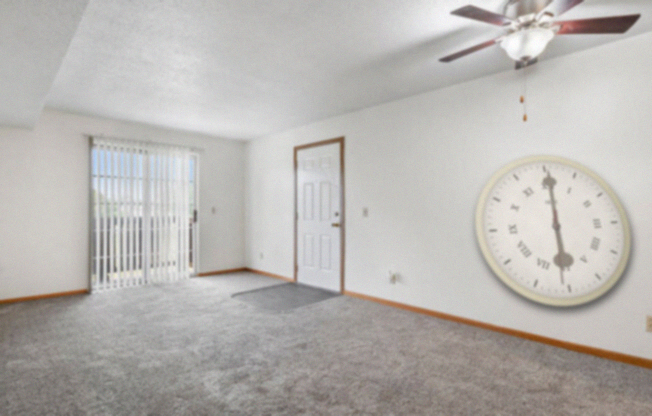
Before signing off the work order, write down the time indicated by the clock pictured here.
6:00:31
